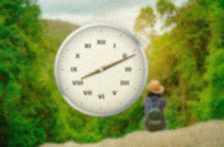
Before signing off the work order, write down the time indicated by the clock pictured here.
8:11
